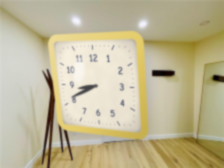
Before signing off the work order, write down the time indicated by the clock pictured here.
8:41
